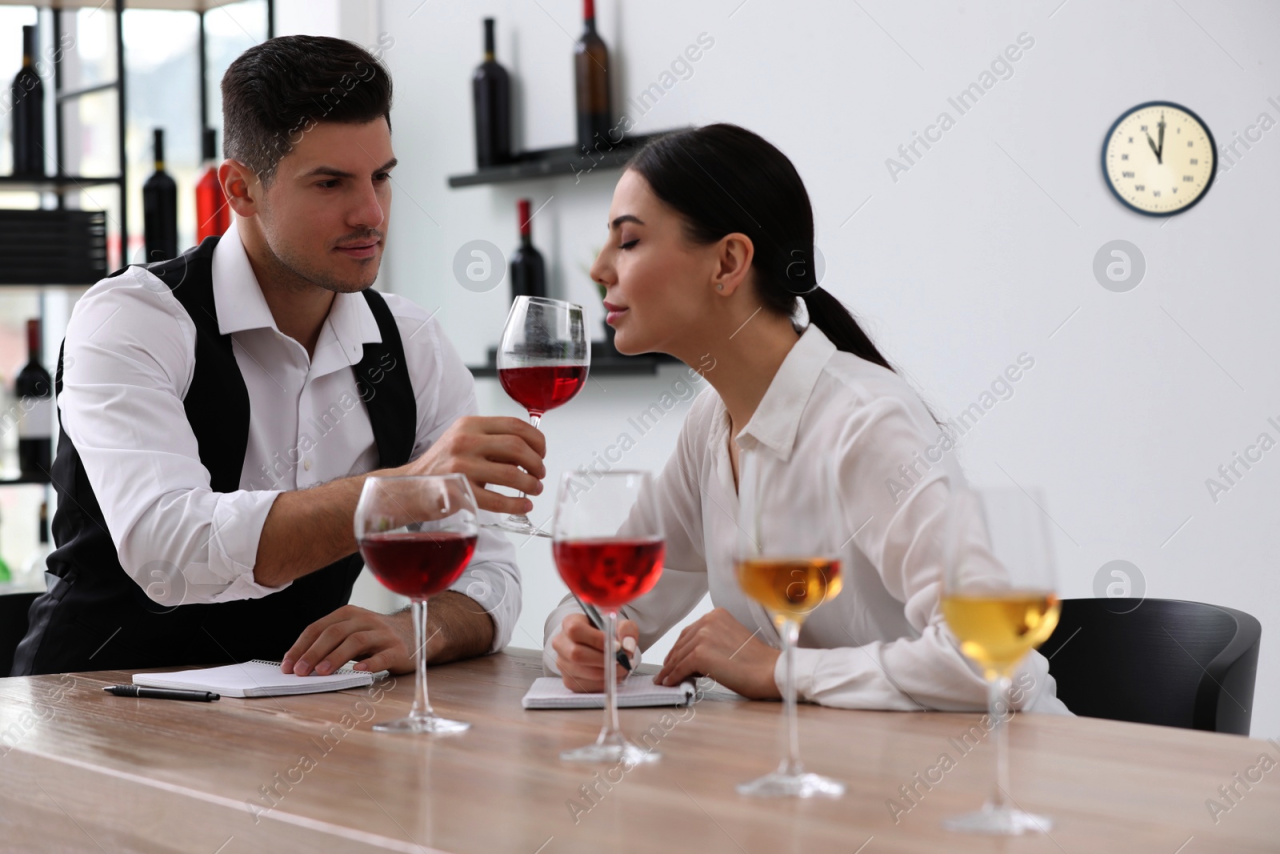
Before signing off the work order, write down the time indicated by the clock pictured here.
11:00
